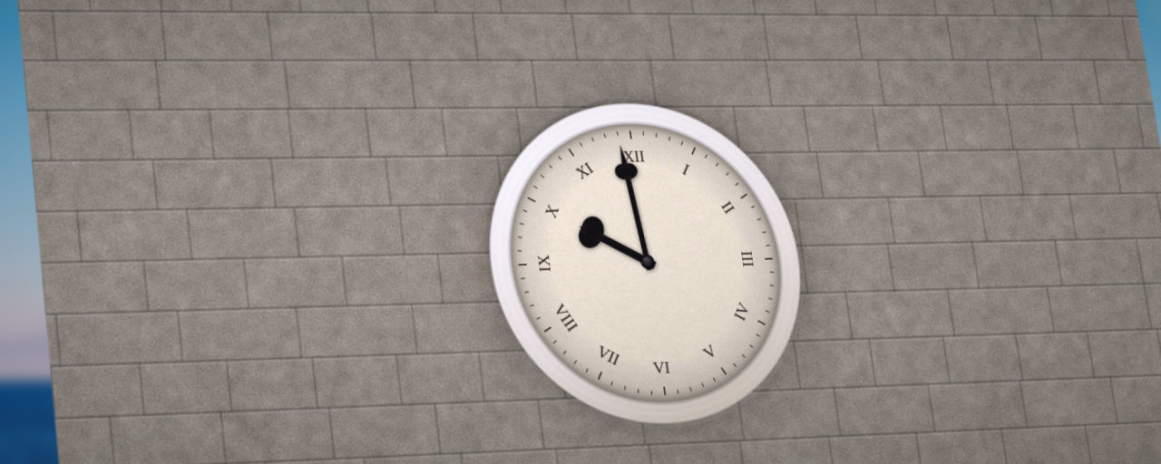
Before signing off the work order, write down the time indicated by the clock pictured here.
9:59
